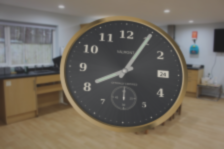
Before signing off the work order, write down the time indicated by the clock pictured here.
8:05
